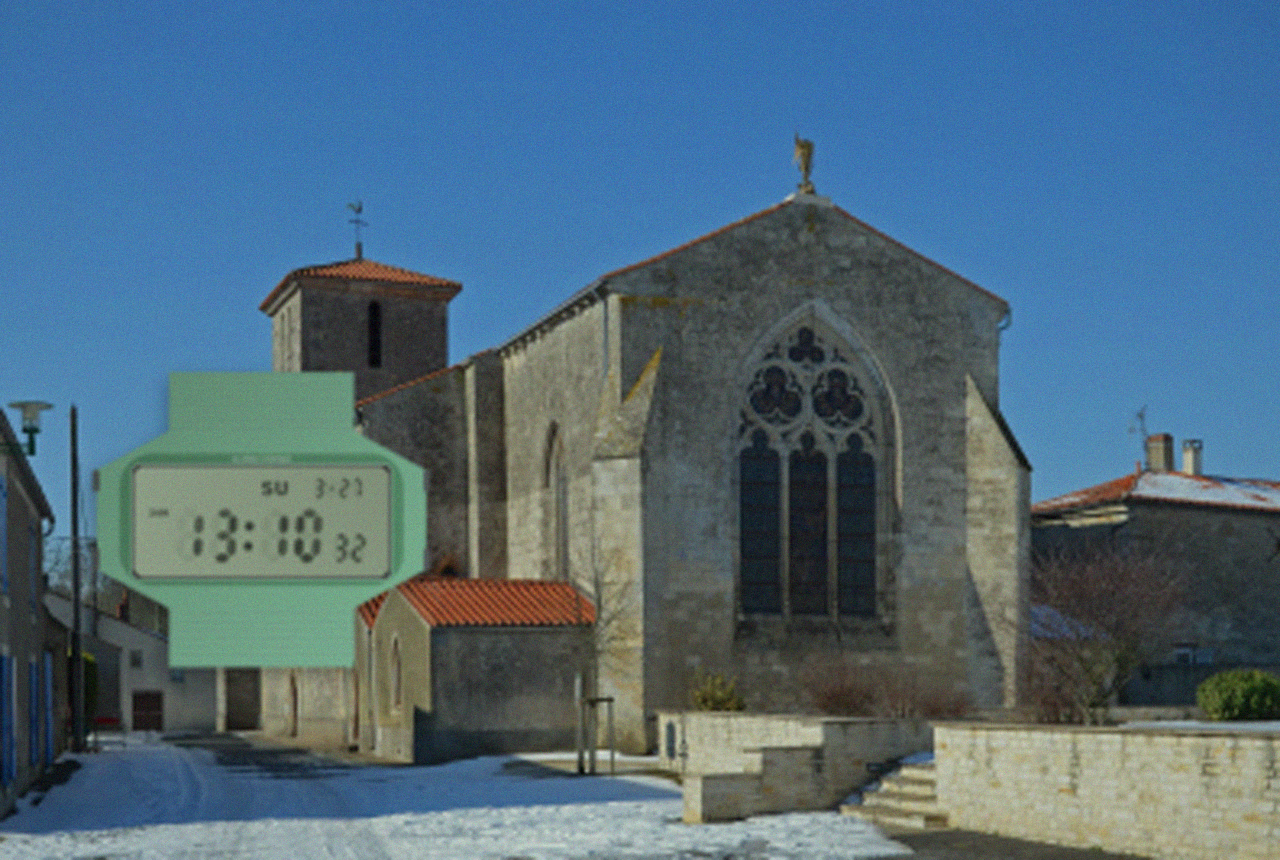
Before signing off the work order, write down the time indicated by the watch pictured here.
13:10:32
